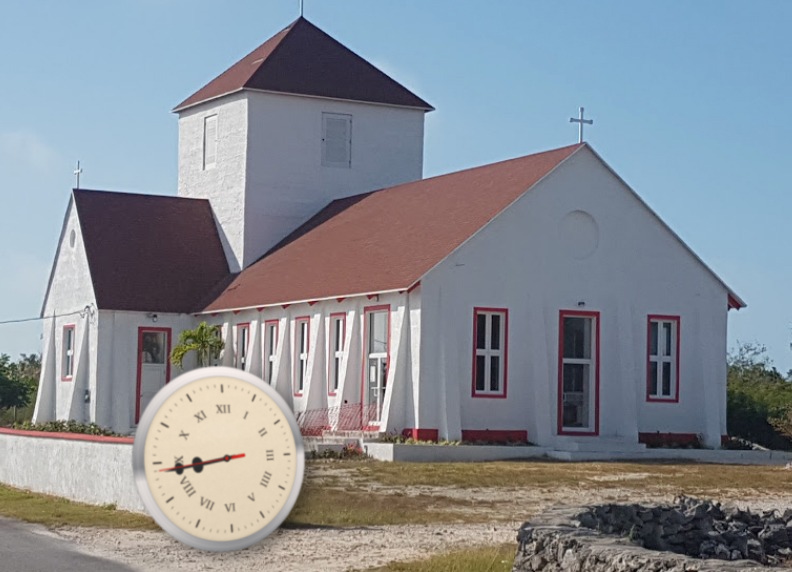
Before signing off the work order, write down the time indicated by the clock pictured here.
8:43:44
